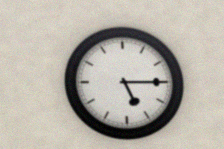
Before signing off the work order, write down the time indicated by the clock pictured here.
5:15
